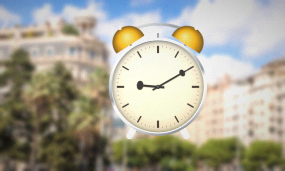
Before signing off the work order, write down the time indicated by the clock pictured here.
9:10
